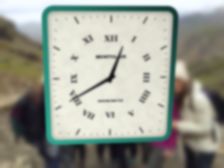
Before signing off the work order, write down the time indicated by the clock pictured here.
12:40
